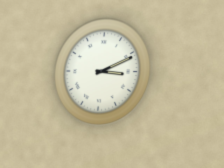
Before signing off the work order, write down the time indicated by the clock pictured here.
3:11
